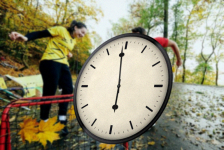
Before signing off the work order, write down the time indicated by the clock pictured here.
5:59
